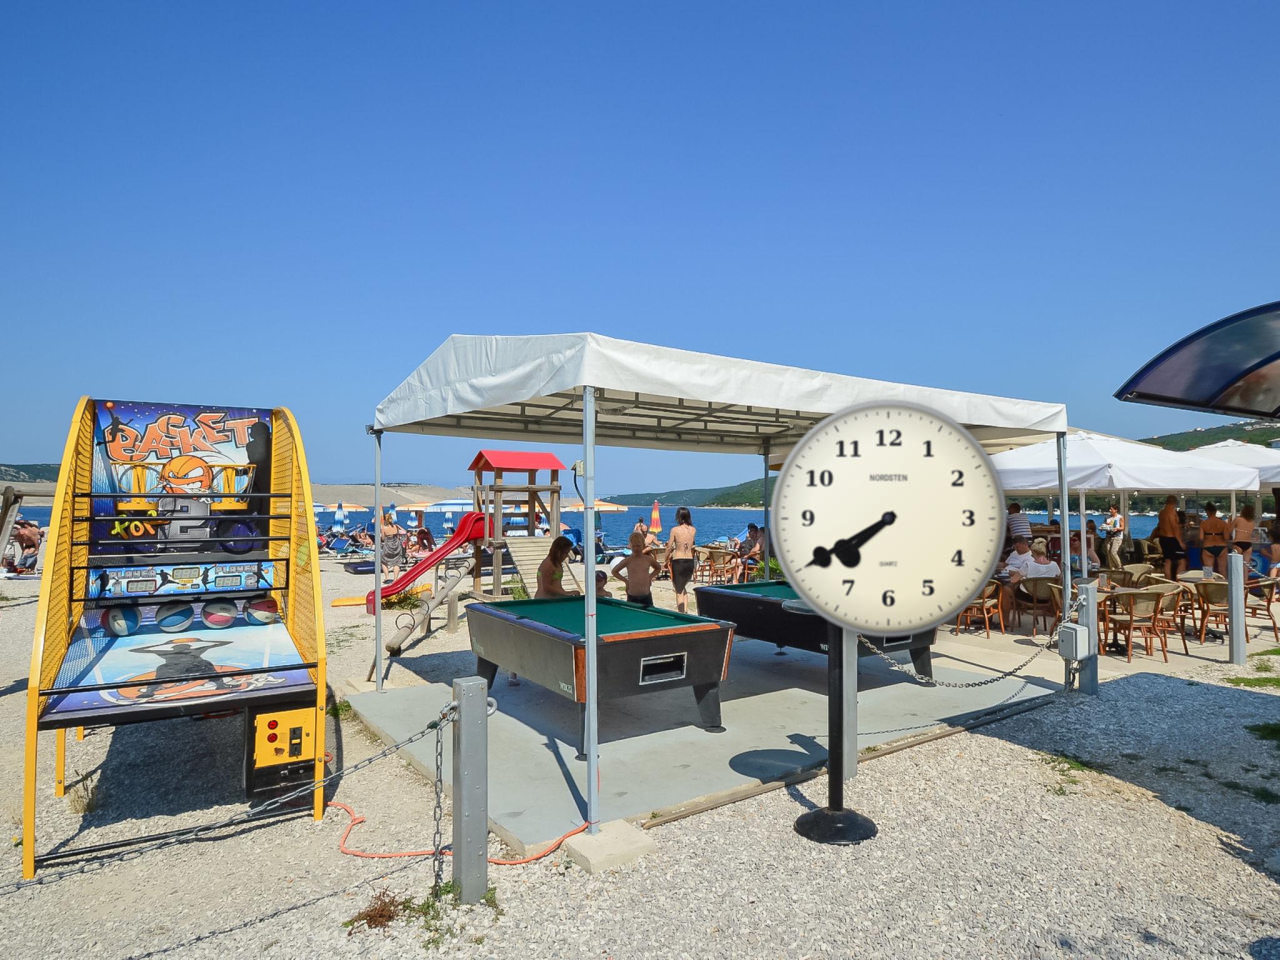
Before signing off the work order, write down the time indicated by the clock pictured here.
7:40
